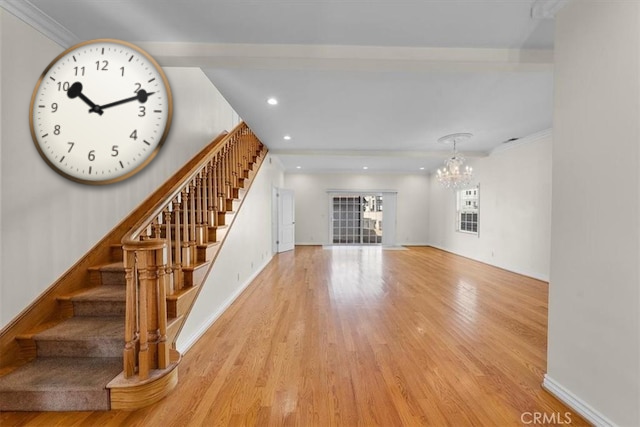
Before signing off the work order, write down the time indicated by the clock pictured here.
10:12
